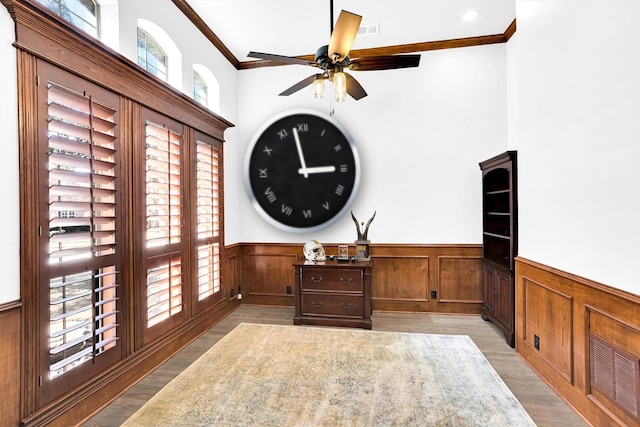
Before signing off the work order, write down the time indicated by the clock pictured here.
2:58
